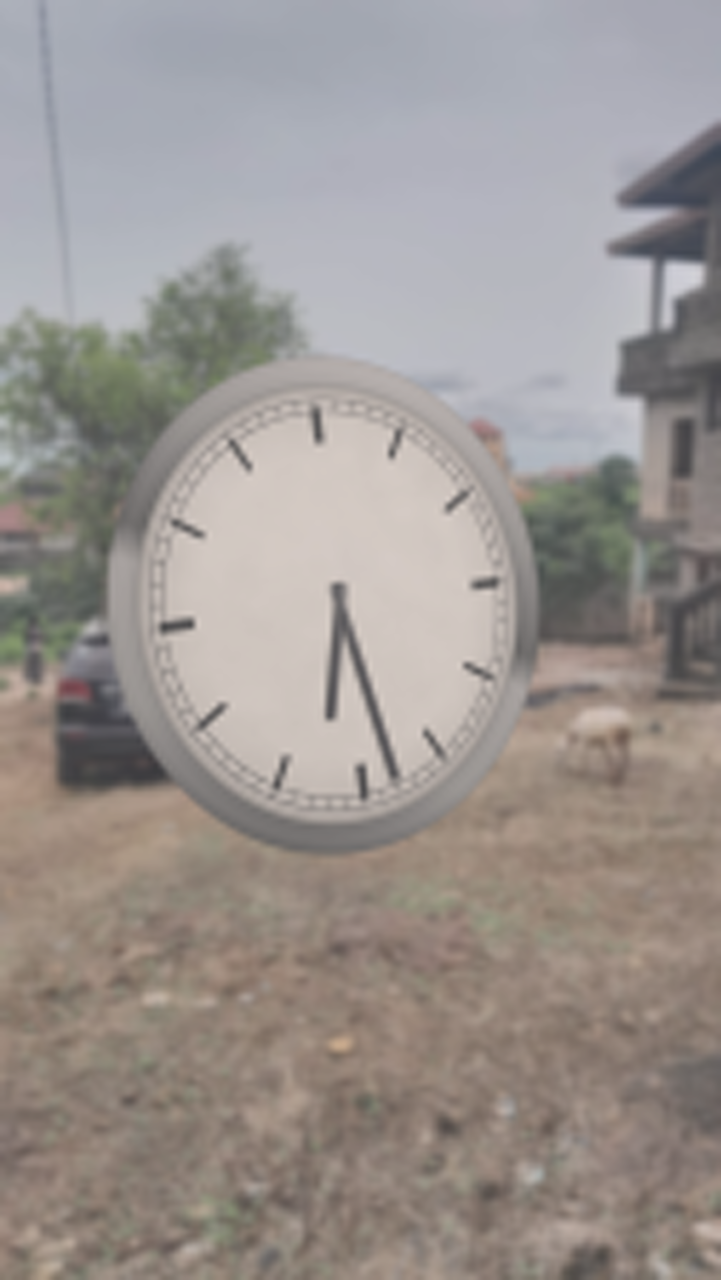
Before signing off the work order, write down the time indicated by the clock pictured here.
6:28
